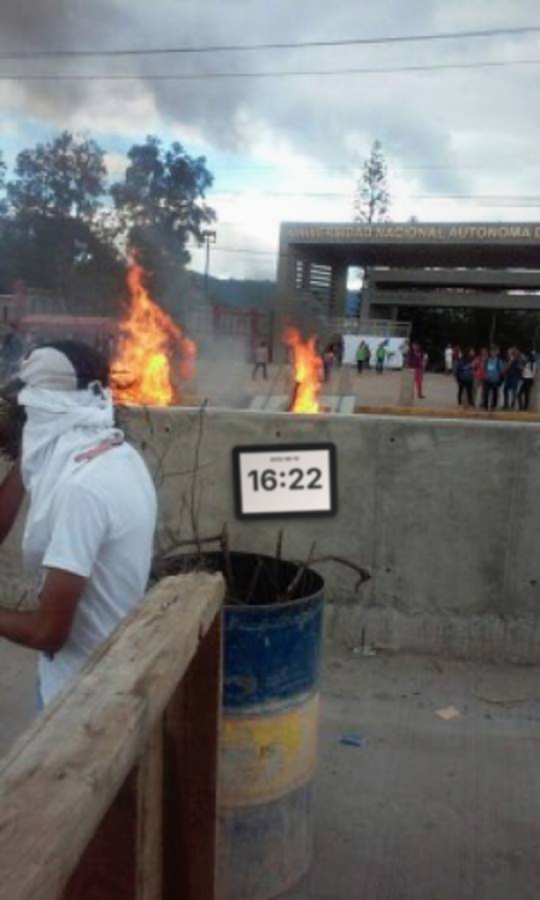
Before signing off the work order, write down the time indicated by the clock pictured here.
16:22
